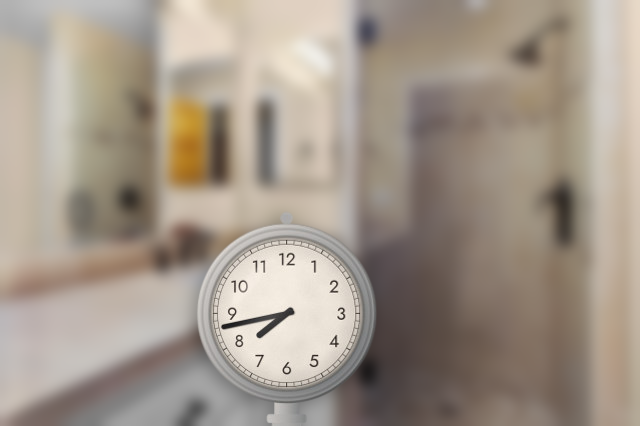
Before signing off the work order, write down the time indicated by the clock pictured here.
7:43
